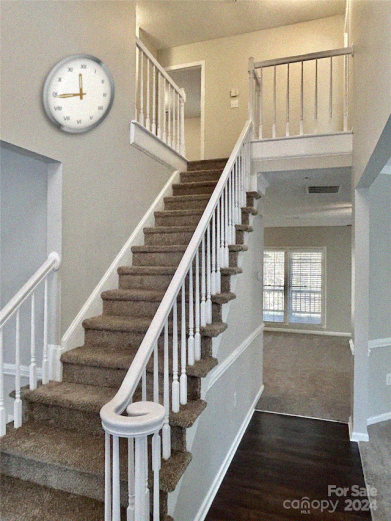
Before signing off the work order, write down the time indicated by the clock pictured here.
11:44
